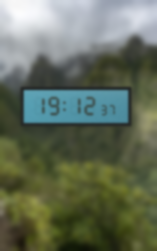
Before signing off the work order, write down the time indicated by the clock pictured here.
19:12
